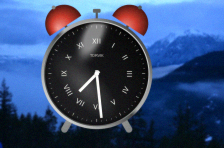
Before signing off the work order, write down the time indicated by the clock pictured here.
7:29
